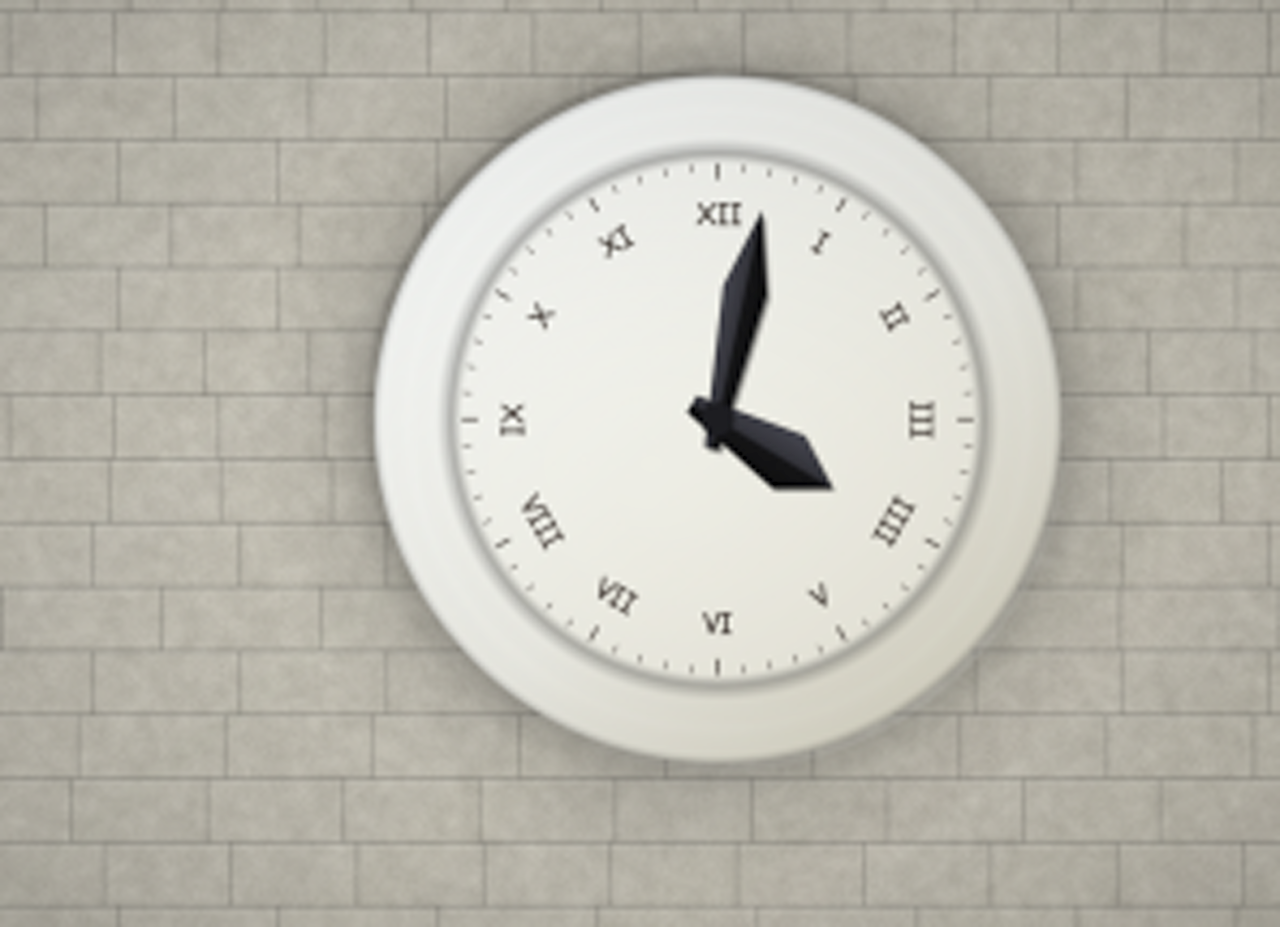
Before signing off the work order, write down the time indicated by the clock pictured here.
4:02
